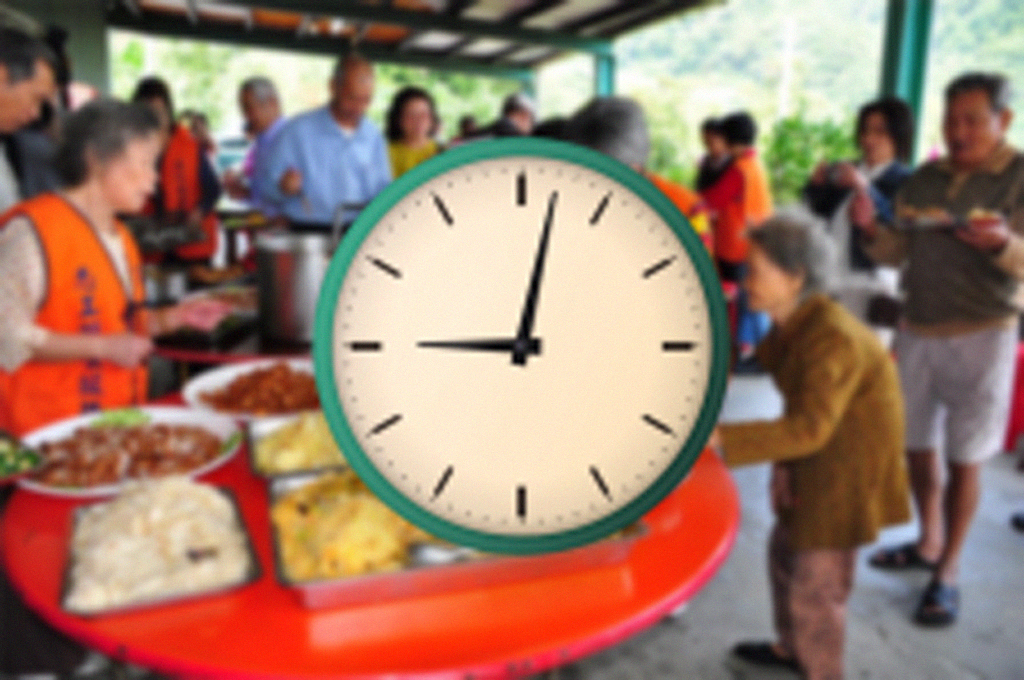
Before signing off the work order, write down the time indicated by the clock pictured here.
9:02
